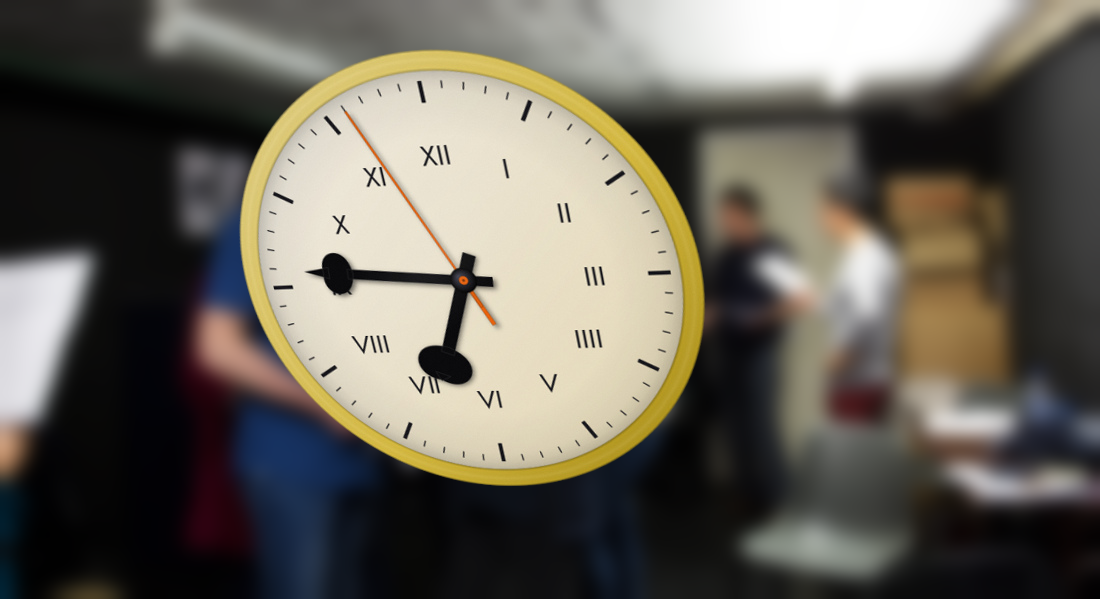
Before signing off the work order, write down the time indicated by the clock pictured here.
6:45:56
